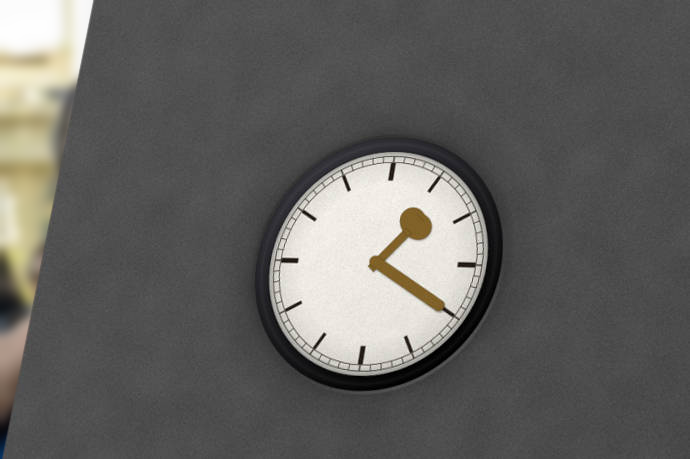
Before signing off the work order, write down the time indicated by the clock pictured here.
1:20
